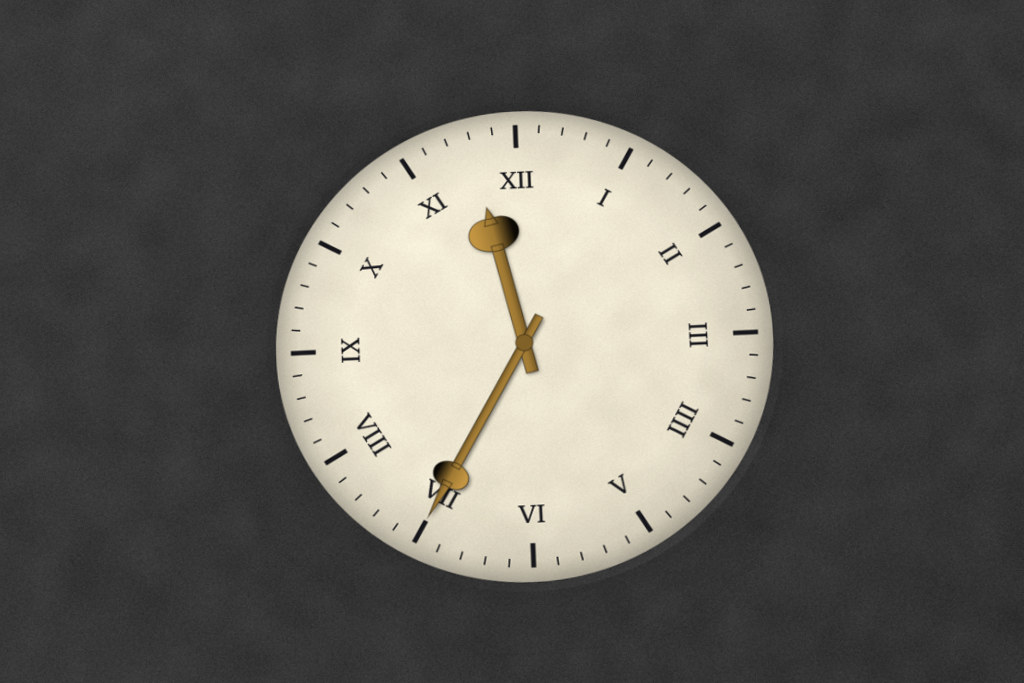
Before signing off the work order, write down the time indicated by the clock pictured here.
11:35
